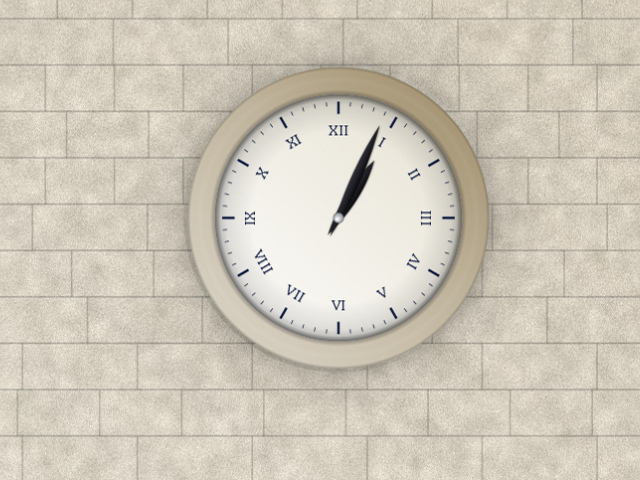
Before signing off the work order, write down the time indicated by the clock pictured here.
1:04
